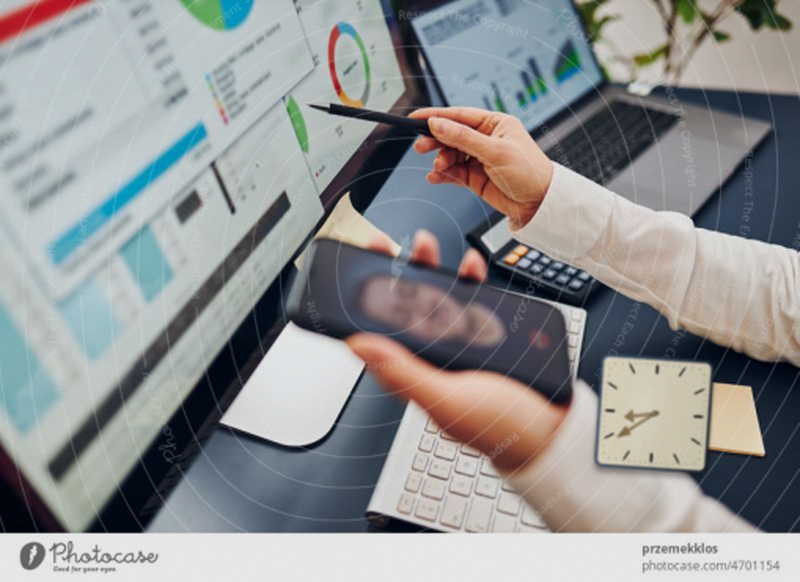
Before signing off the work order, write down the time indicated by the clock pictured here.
8:39
